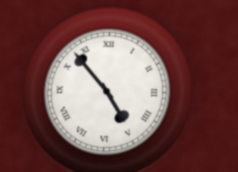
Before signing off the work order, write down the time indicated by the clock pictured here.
4:53
